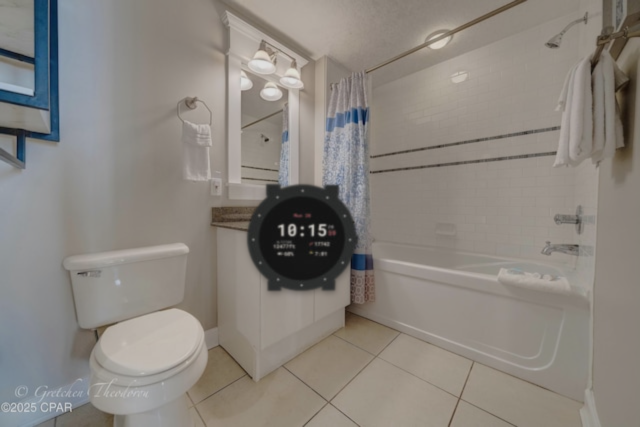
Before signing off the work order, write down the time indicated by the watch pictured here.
10:15
